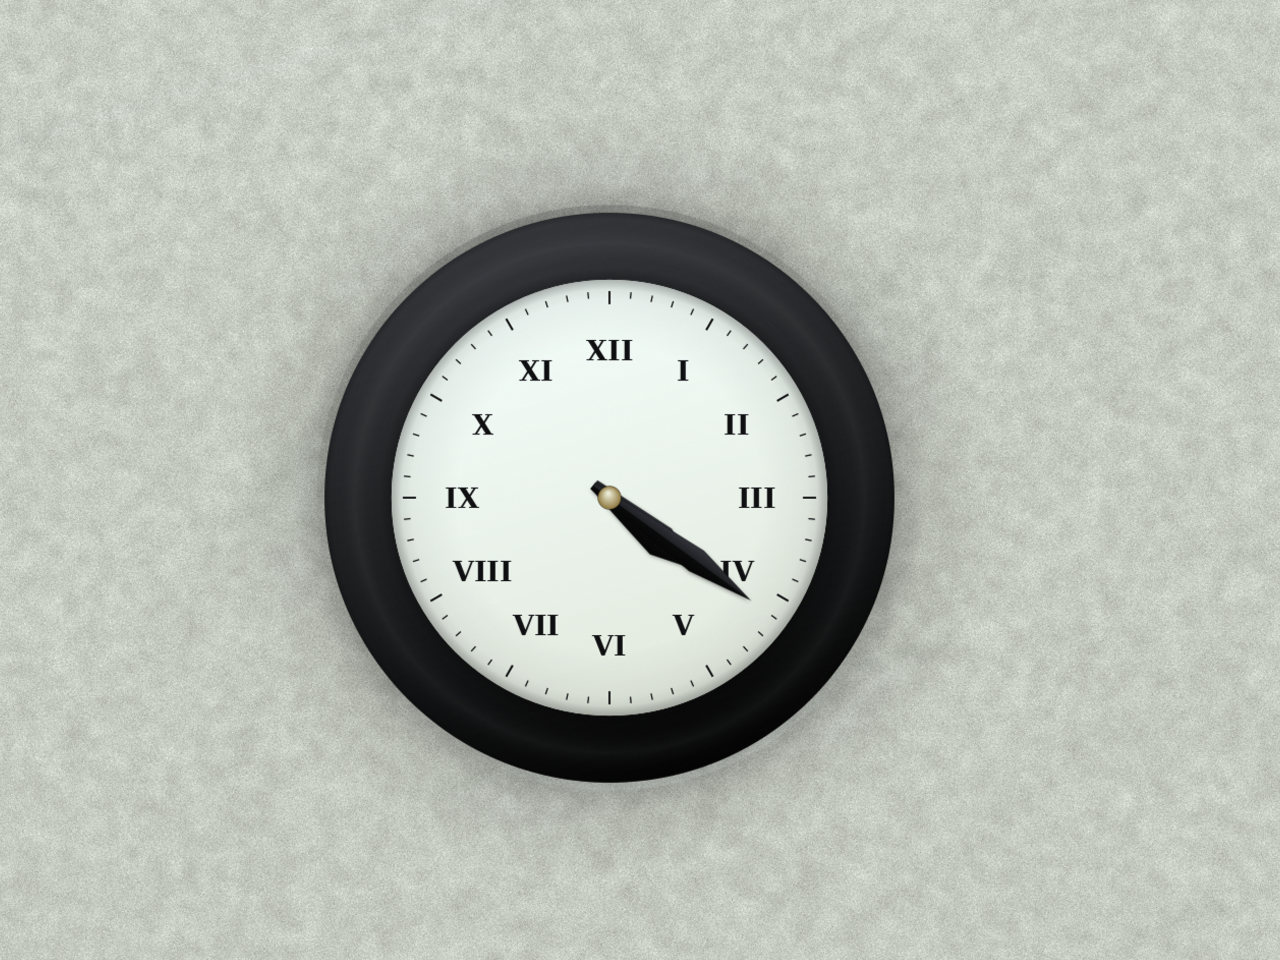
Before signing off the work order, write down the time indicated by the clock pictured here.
4:21
